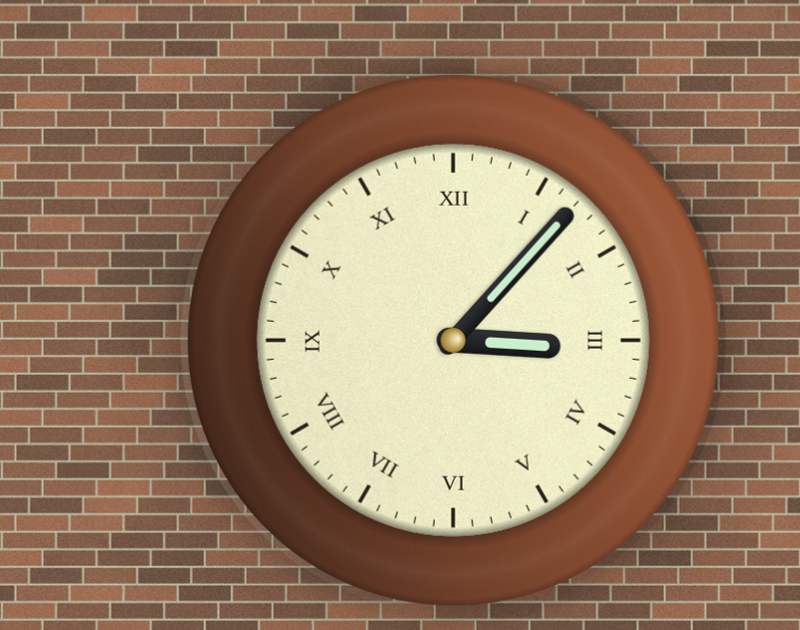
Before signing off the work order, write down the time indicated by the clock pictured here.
3:07
